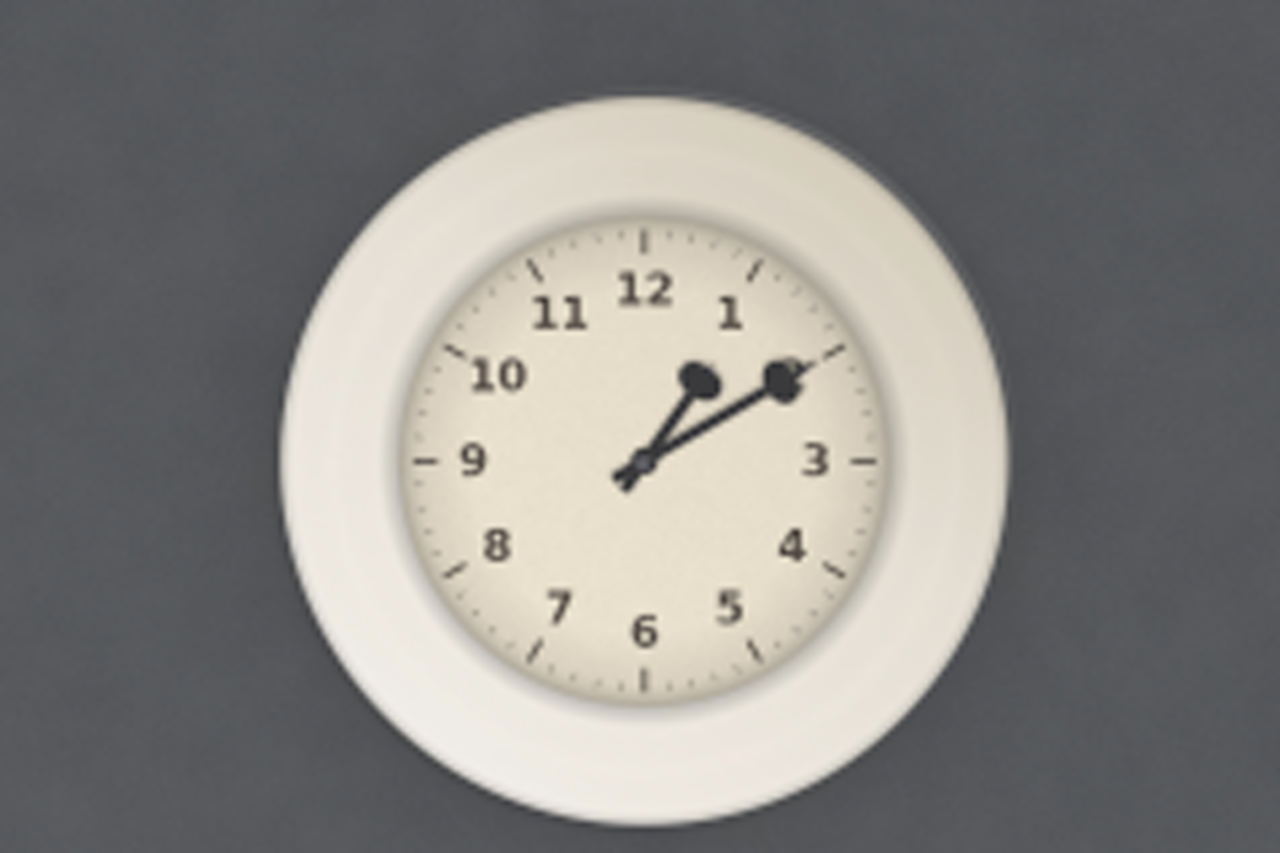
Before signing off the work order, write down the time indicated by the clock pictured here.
1:10
